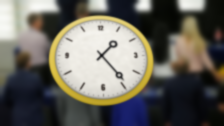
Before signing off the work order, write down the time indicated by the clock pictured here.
1:24
